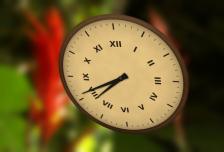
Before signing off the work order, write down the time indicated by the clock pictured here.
7:41
